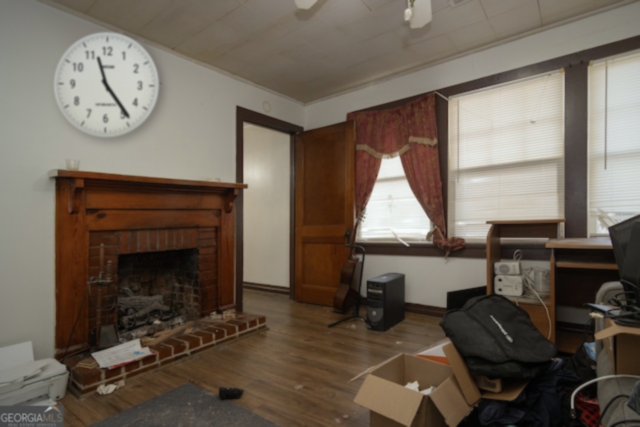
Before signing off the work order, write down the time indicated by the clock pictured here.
11:24
